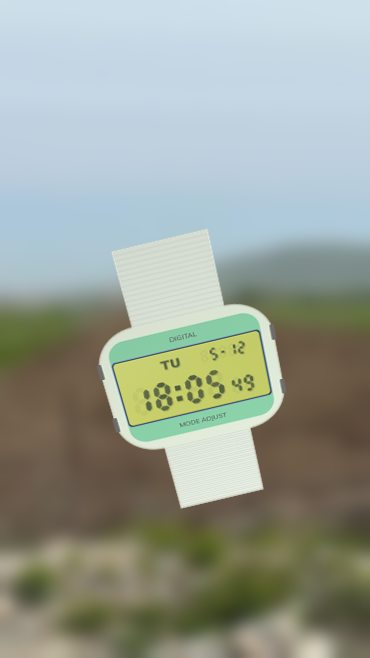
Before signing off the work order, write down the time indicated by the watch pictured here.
18:05:49
